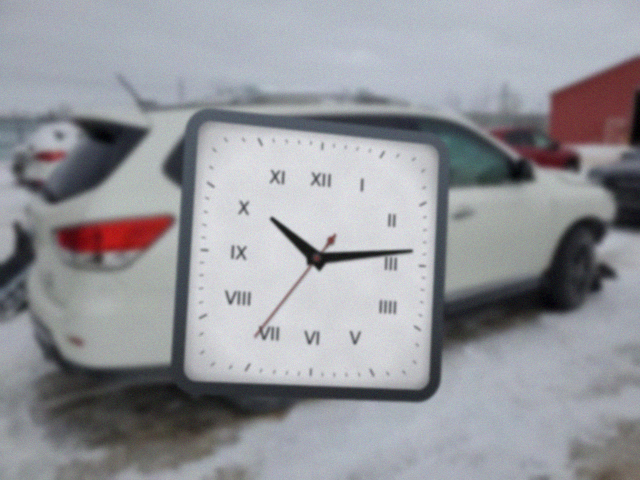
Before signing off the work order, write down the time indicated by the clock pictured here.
10:13:36
